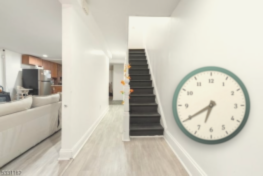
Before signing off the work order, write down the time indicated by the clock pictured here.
6:40
